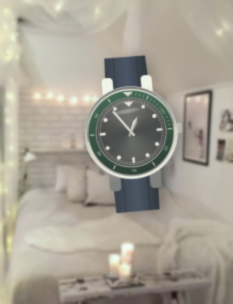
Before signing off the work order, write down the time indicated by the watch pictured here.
12:54
